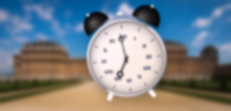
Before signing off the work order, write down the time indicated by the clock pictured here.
6:59
